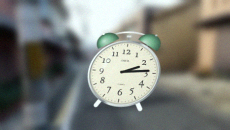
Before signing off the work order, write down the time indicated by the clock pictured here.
2:14
